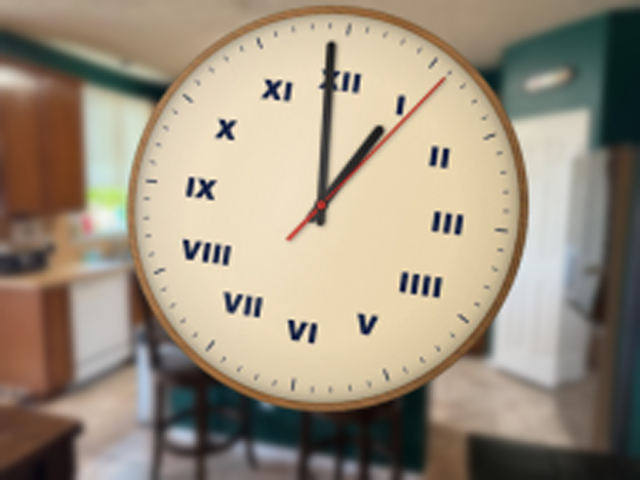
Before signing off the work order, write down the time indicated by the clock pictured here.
12:59:06
